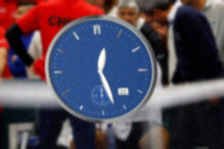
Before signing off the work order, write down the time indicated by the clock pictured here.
12:27
